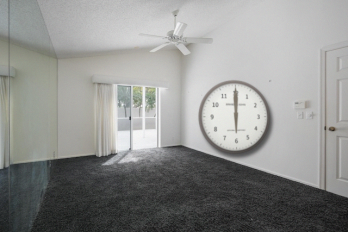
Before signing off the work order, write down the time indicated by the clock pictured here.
6:00
